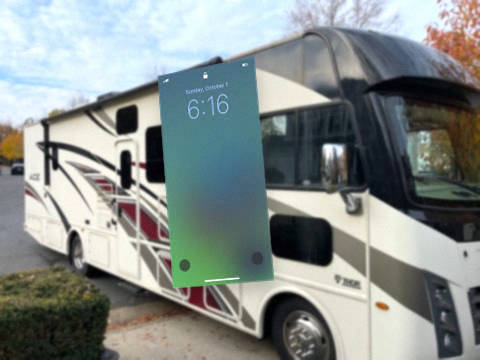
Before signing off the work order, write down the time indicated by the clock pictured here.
6:16
